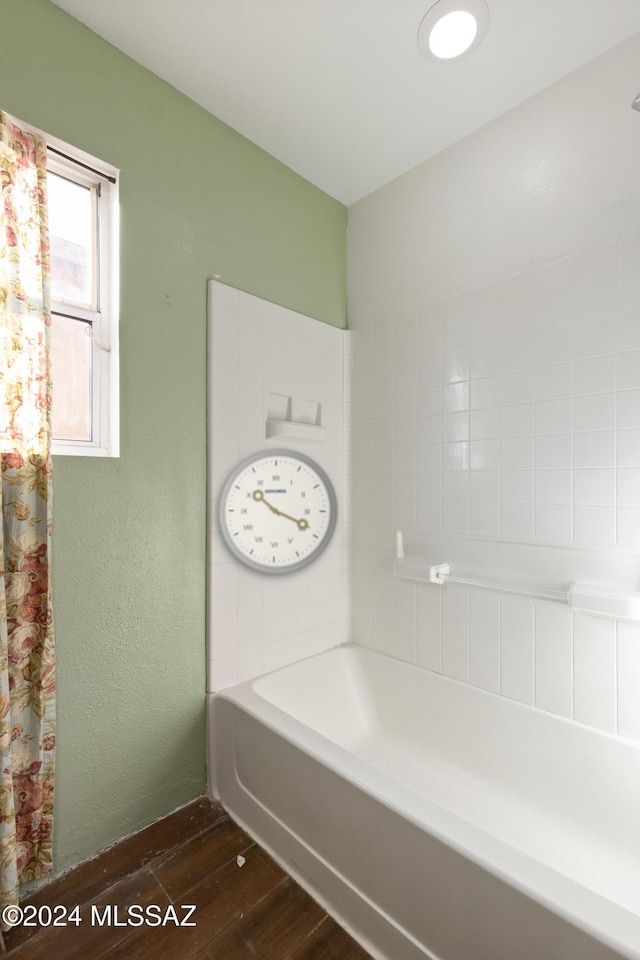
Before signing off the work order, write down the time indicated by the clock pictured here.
10:19
